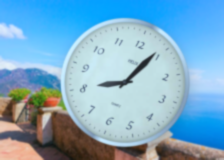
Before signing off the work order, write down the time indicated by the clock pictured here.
8:04
